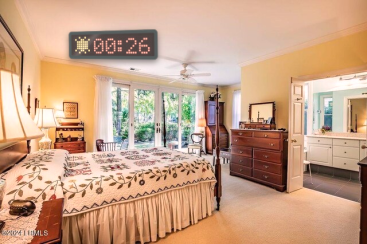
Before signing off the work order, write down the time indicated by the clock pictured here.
0:26
